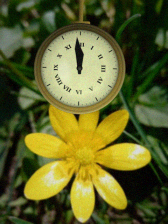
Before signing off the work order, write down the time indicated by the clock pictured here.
11:59
